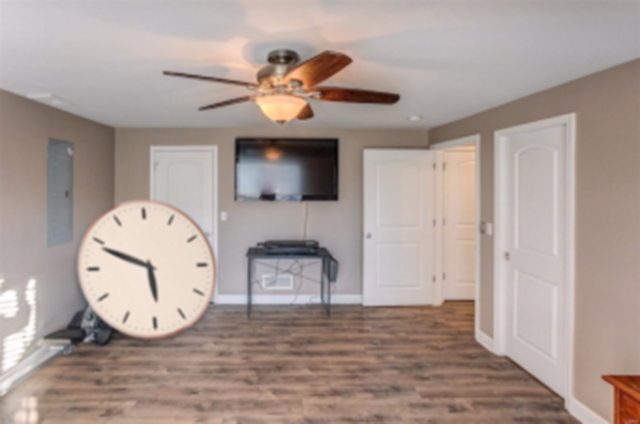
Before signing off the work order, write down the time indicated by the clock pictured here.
5:49
